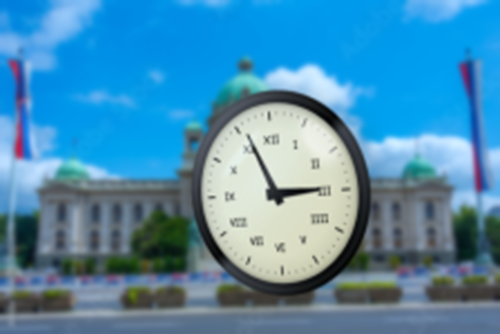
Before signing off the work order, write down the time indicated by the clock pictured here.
2:56
